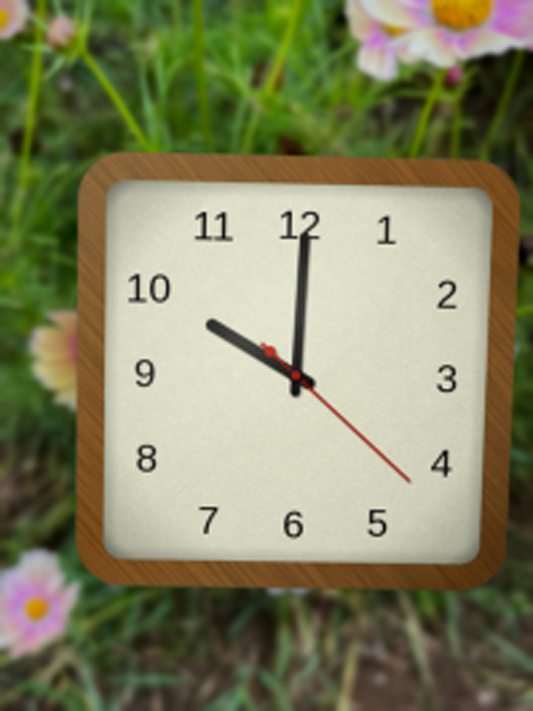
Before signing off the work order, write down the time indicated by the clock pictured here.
10:00:22
